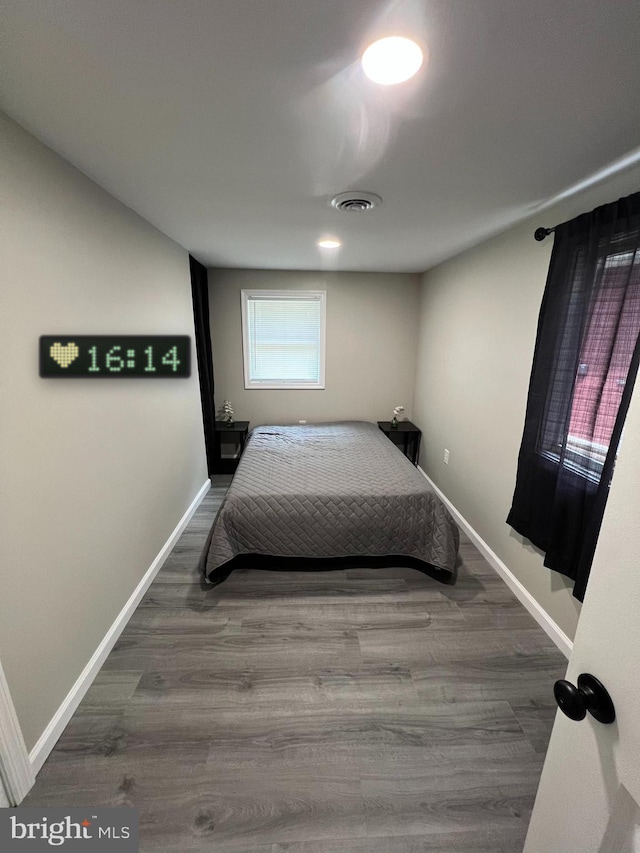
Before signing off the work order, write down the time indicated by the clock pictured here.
16:14
